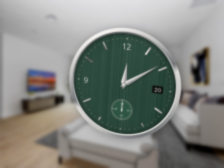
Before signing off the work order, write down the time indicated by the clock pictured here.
12:09
